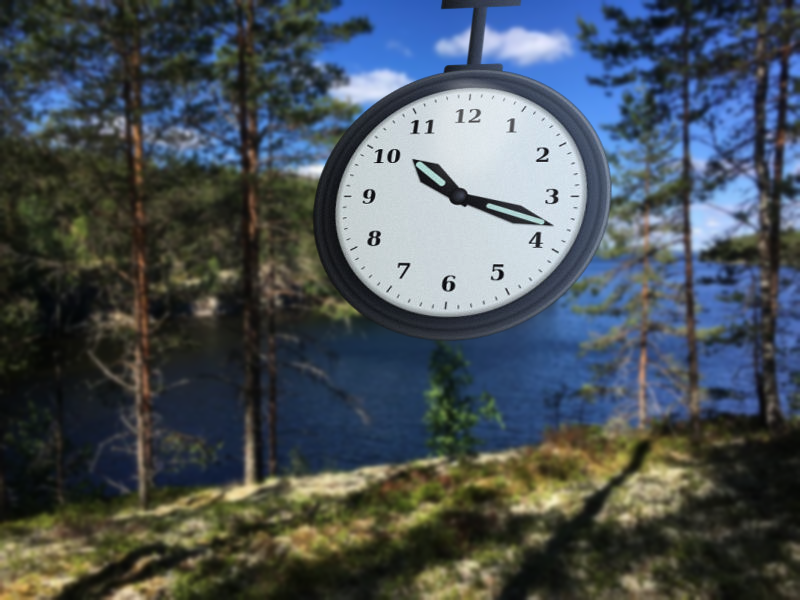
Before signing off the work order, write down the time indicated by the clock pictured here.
10:18
